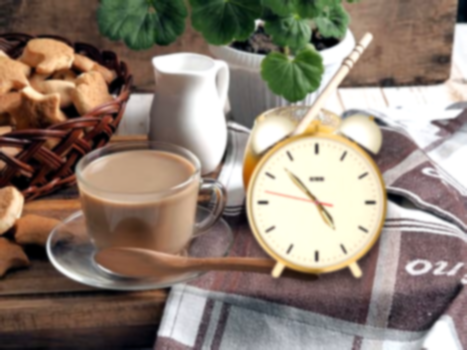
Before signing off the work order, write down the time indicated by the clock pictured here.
4:52:47
